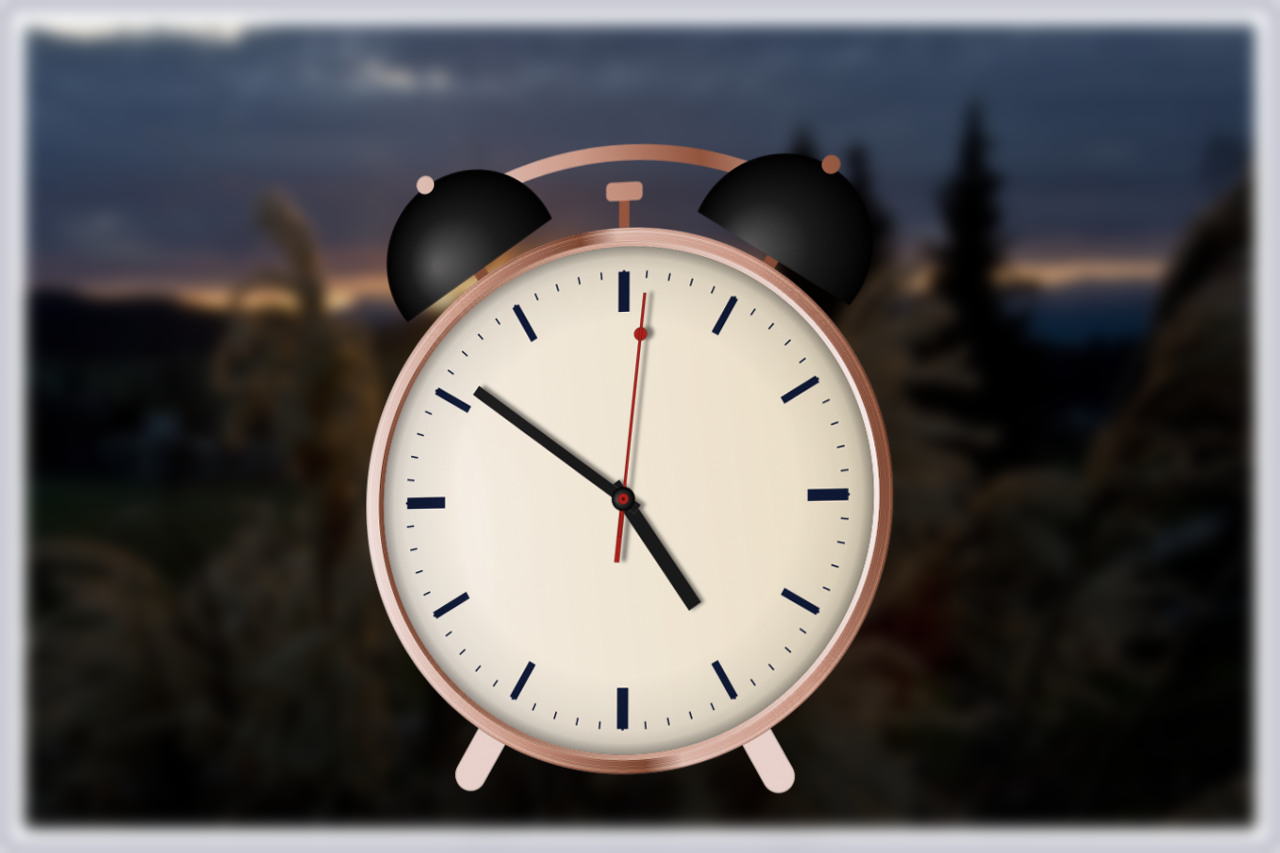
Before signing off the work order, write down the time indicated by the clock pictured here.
4:51:01
